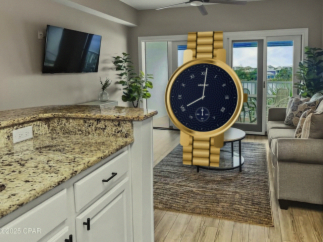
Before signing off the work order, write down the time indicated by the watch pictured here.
8:01
